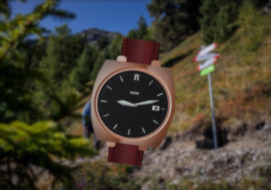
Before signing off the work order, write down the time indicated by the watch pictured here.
9:12
